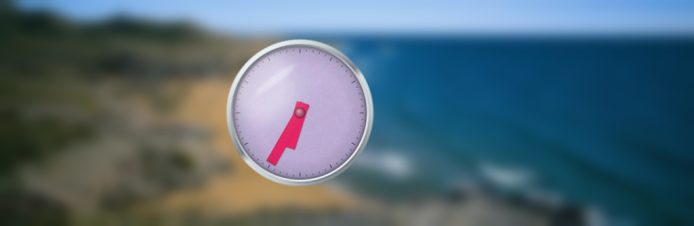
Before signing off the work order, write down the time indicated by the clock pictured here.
6:35
